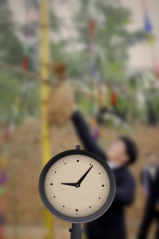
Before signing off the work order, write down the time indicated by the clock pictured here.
9:06
